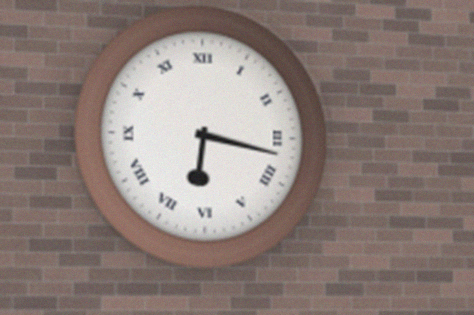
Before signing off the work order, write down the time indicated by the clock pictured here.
6:17
